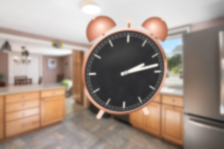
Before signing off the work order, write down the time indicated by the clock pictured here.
2:13
